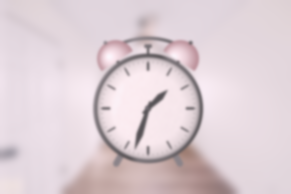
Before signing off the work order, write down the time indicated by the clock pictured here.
1:33
